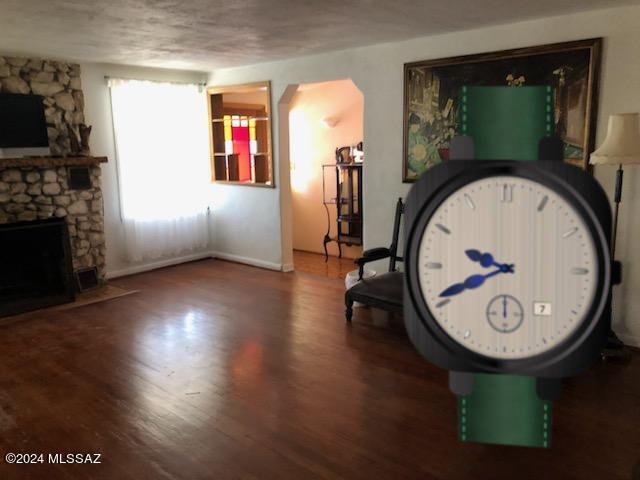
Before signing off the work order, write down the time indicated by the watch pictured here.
9:41
